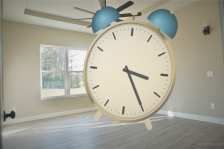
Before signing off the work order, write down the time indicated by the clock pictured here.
3:25
